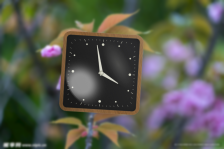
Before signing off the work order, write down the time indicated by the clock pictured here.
3:58
